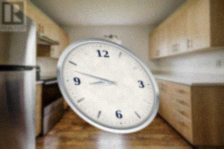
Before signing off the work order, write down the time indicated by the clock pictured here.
8:48
